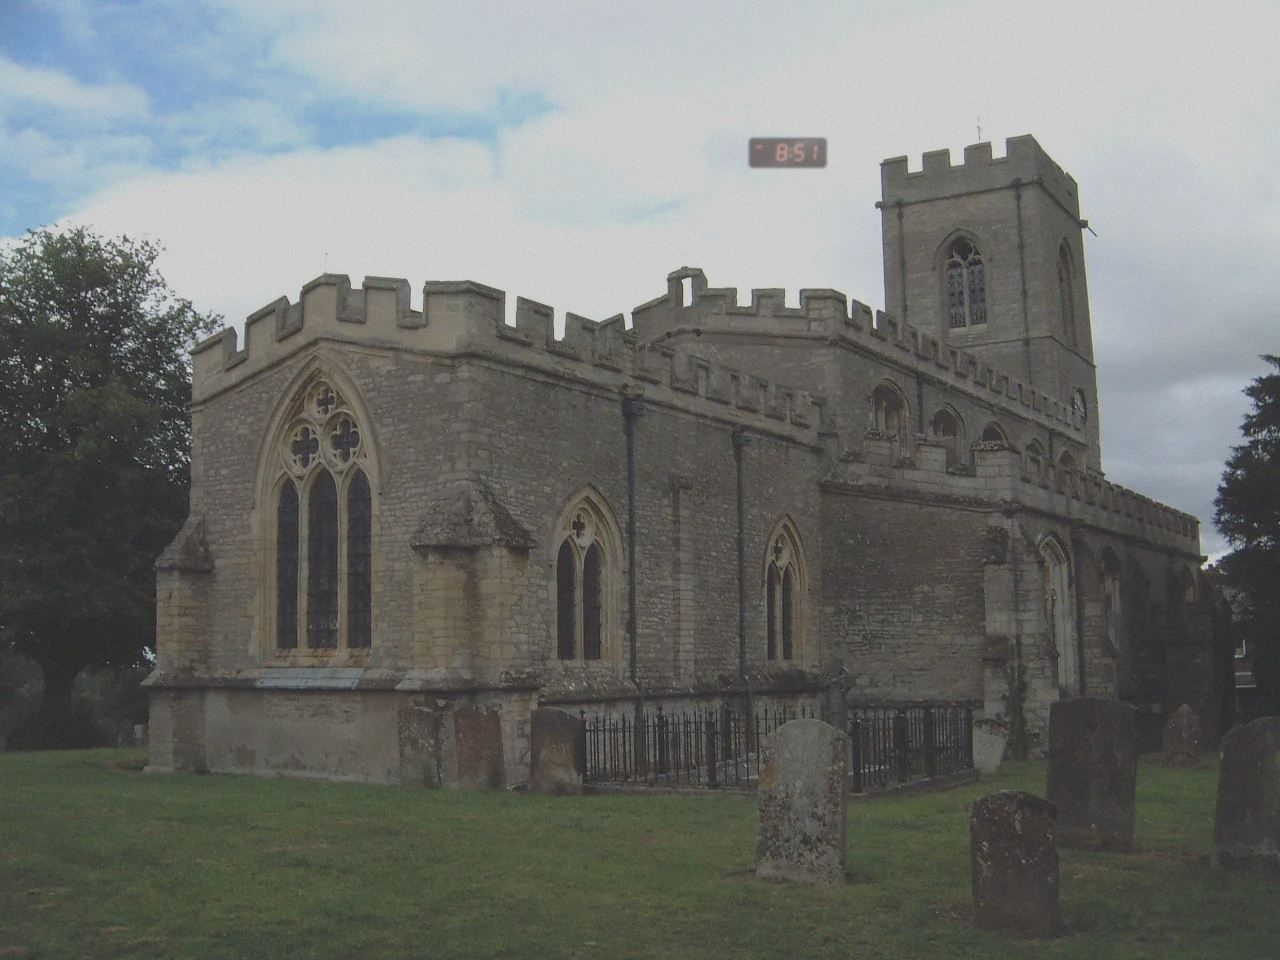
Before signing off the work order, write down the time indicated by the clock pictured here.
8:51
